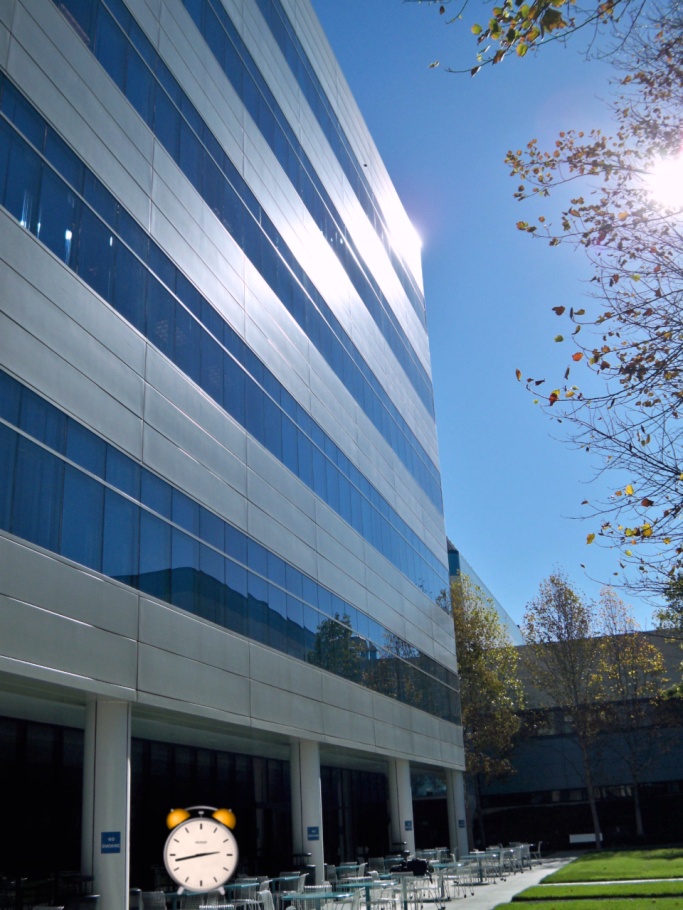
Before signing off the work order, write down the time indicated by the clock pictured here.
2:43
